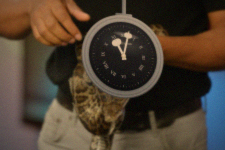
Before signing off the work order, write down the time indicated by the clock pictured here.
11:02
